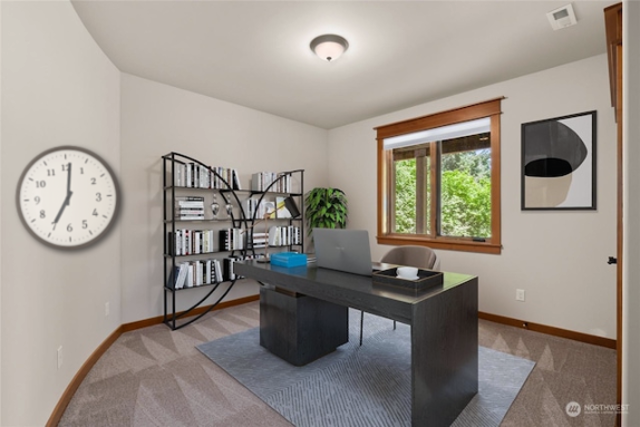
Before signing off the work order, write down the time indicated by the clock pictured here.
7:01
